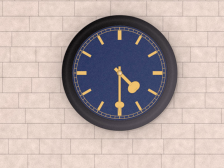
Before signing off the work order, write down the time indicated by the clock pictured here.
4:30
